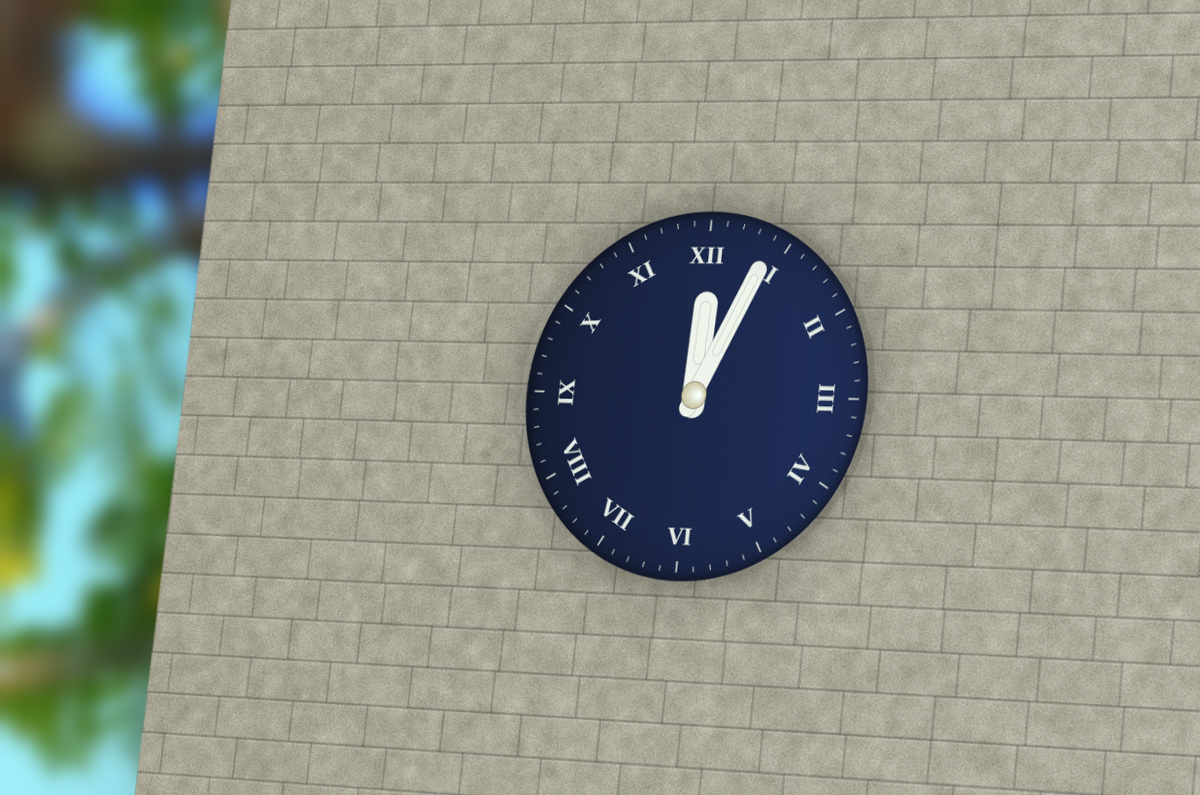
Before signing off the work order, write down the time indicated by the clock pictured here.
12:04
